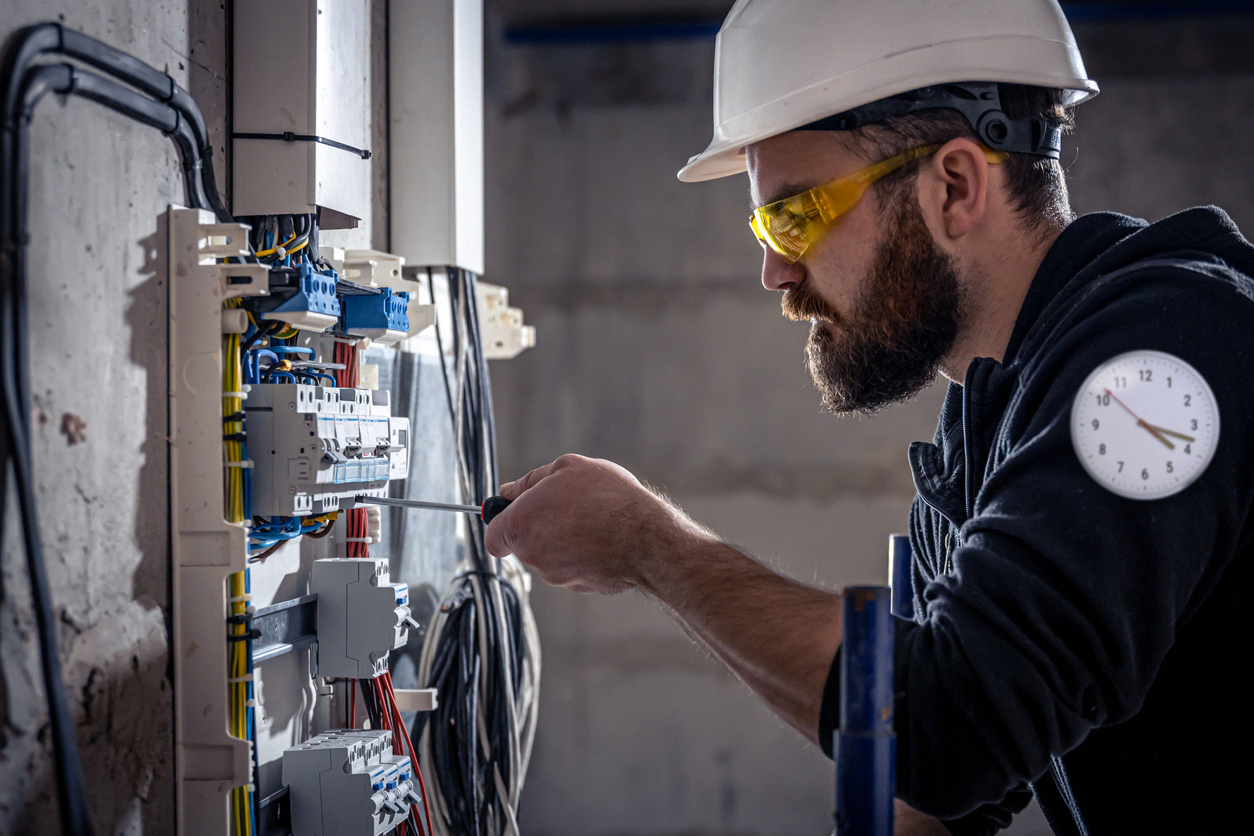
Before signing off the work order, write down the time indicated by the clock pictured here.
4:17:52
